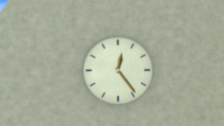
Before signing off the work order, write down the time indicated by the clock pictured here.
12:24
